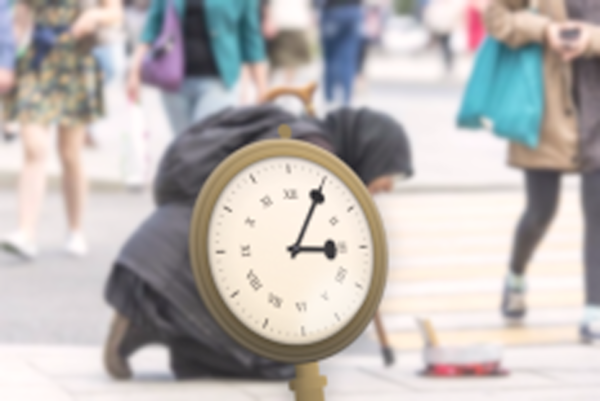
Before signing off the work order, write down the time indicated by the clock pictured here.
3:05
